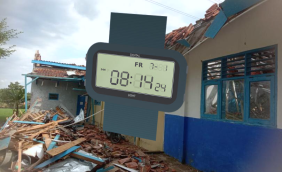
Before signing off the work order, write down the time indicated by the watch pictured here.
8:14:24
